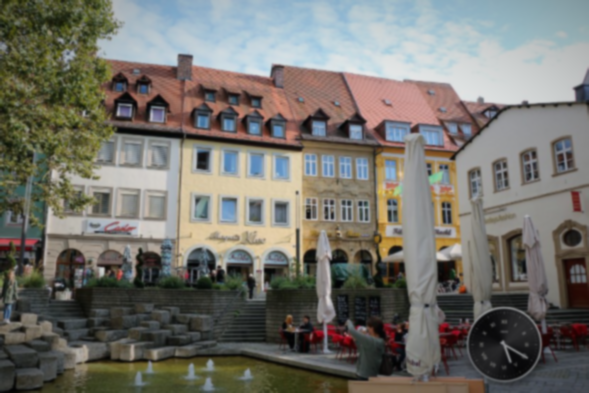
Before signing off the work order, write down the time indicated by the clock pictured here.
5:20
